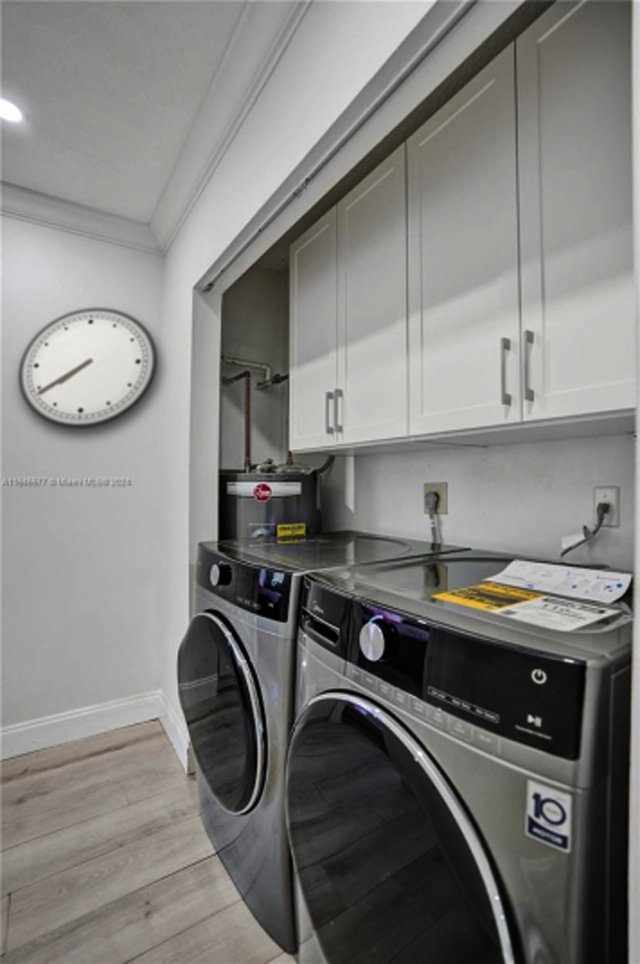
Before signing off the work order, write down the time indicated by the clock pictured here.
7:39
